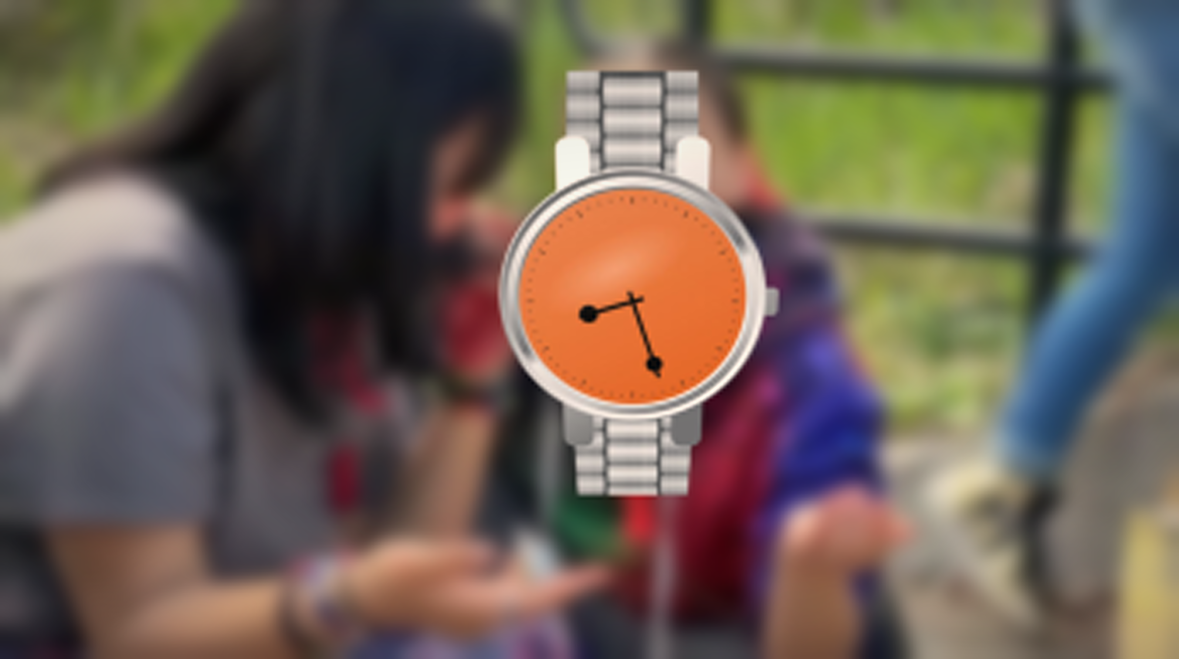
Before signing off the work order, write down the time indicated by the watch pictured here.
8:27
